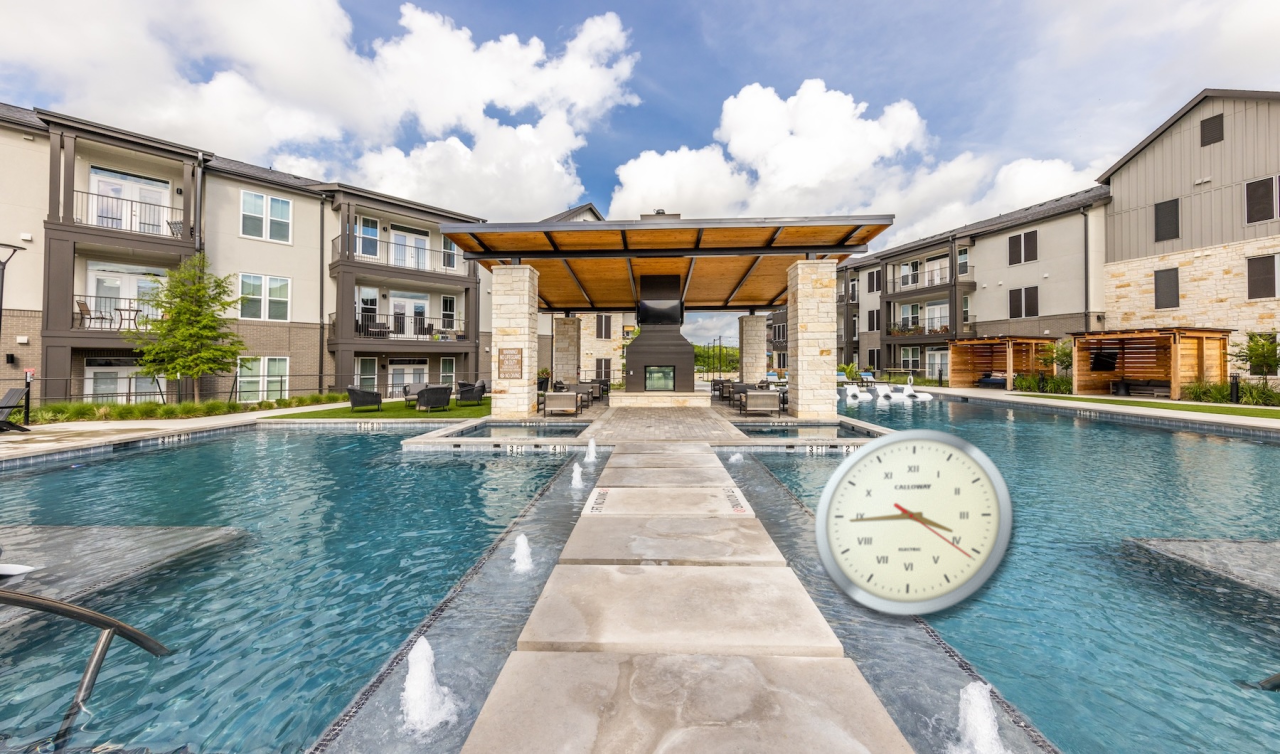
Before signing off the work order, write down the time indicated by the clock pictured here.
3:44:21
